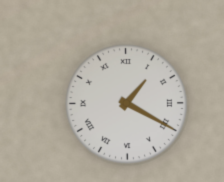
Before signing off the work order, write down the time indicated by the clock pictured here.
1:20
